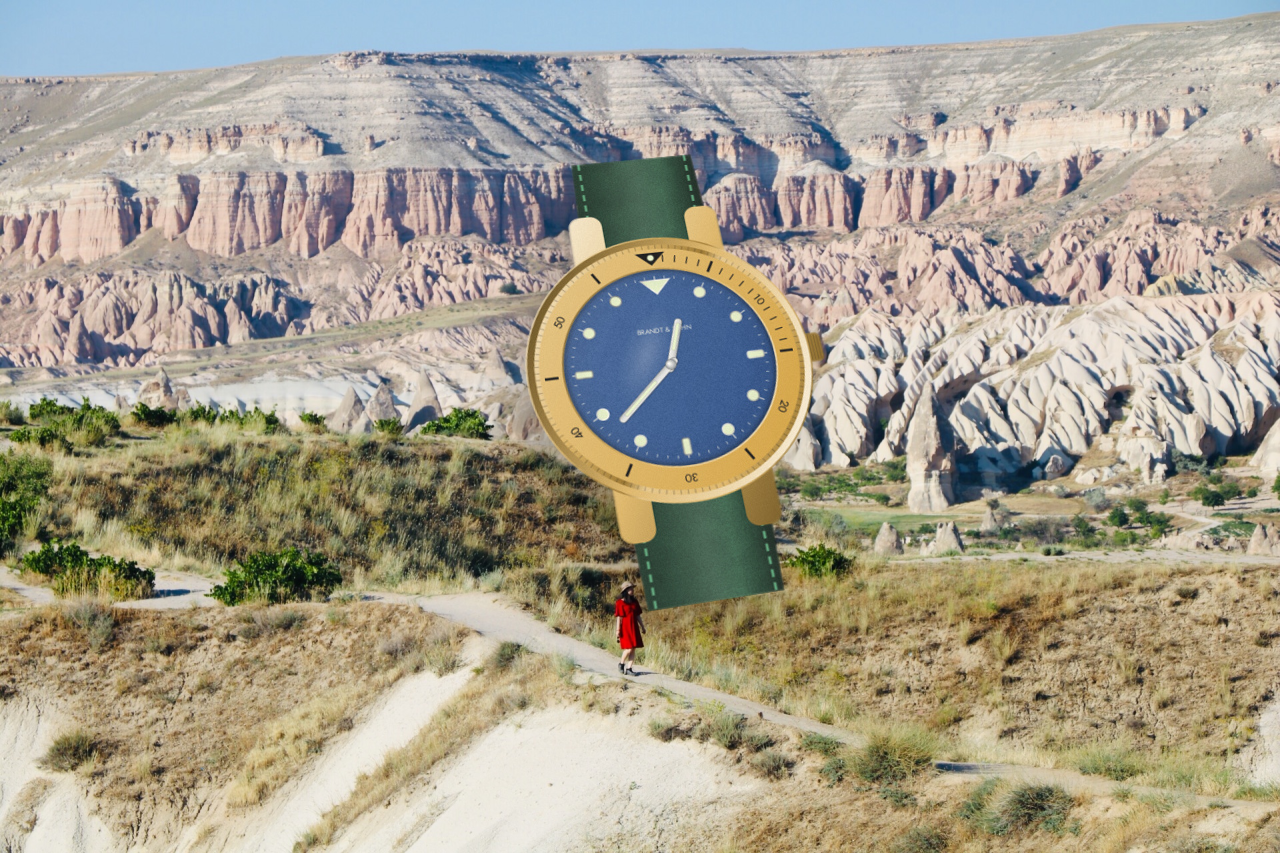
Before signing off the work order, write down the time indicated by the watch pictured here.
12:38
